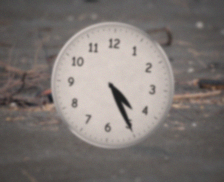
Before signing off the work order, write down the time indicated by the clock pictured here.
4:25
